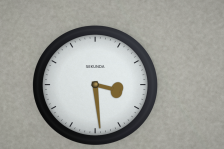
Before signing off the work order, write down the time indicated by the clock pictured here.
3:29
